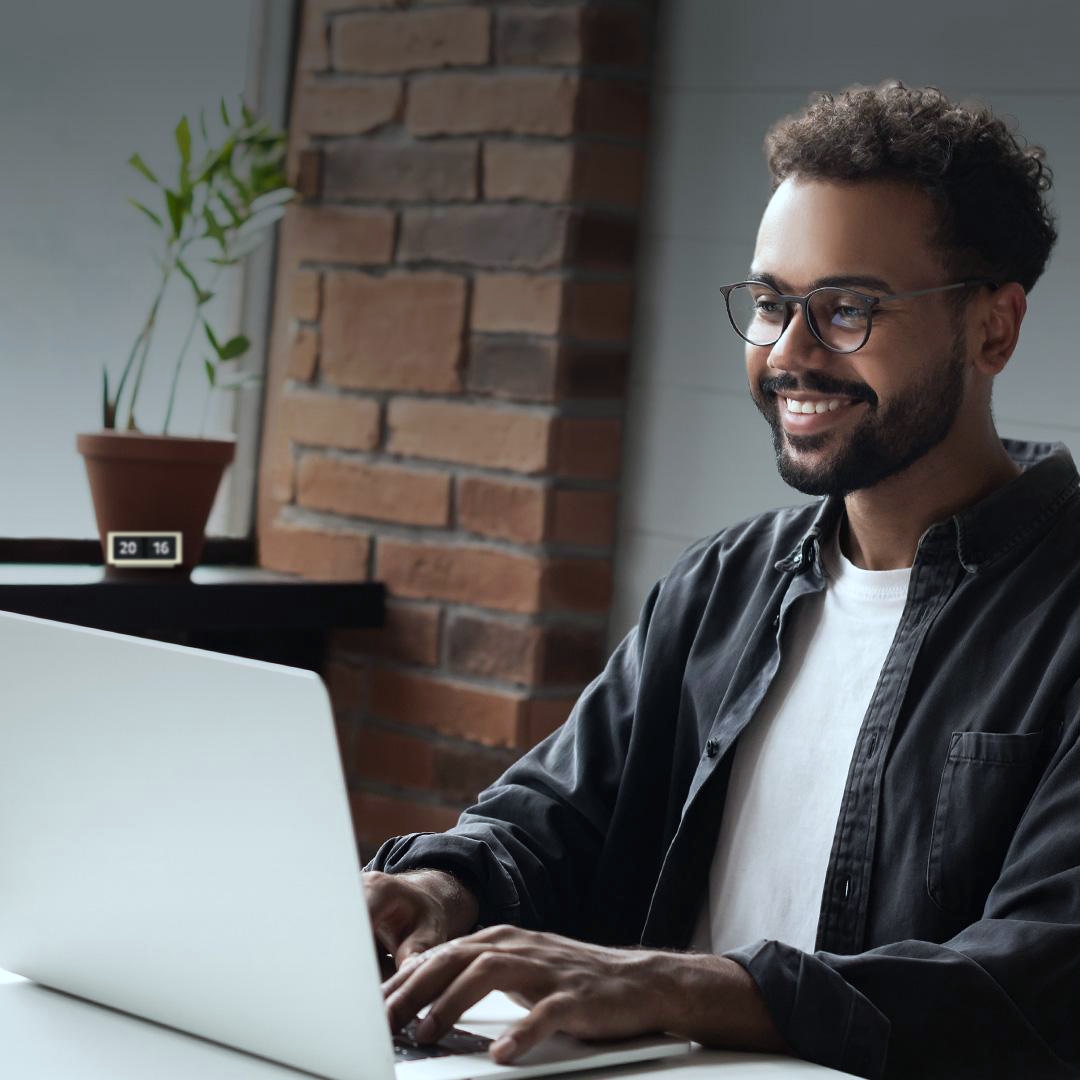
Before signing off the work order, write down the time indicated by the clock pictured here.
20:16
